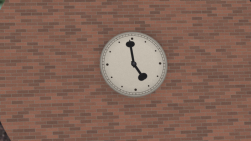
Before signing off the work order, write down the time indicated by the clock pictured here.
4:59
